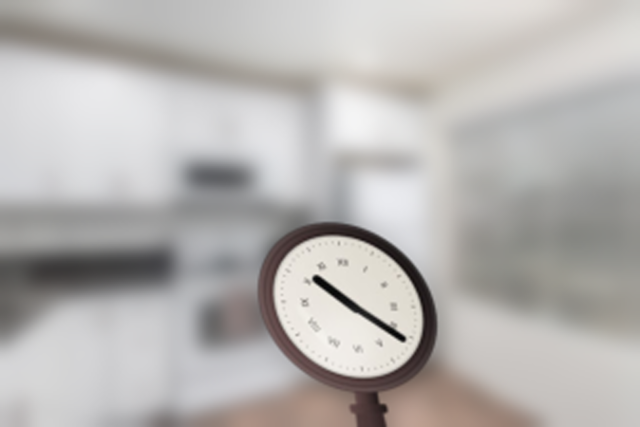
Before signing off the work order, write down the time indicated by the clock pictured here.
10:21
